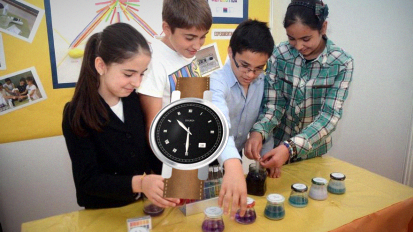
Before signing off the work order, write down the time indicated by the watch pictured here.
10:30
